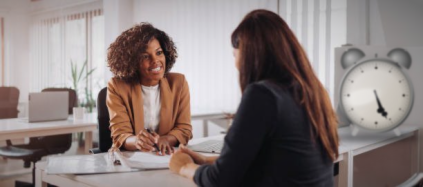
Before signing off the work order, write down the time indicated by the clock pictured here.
5:26
